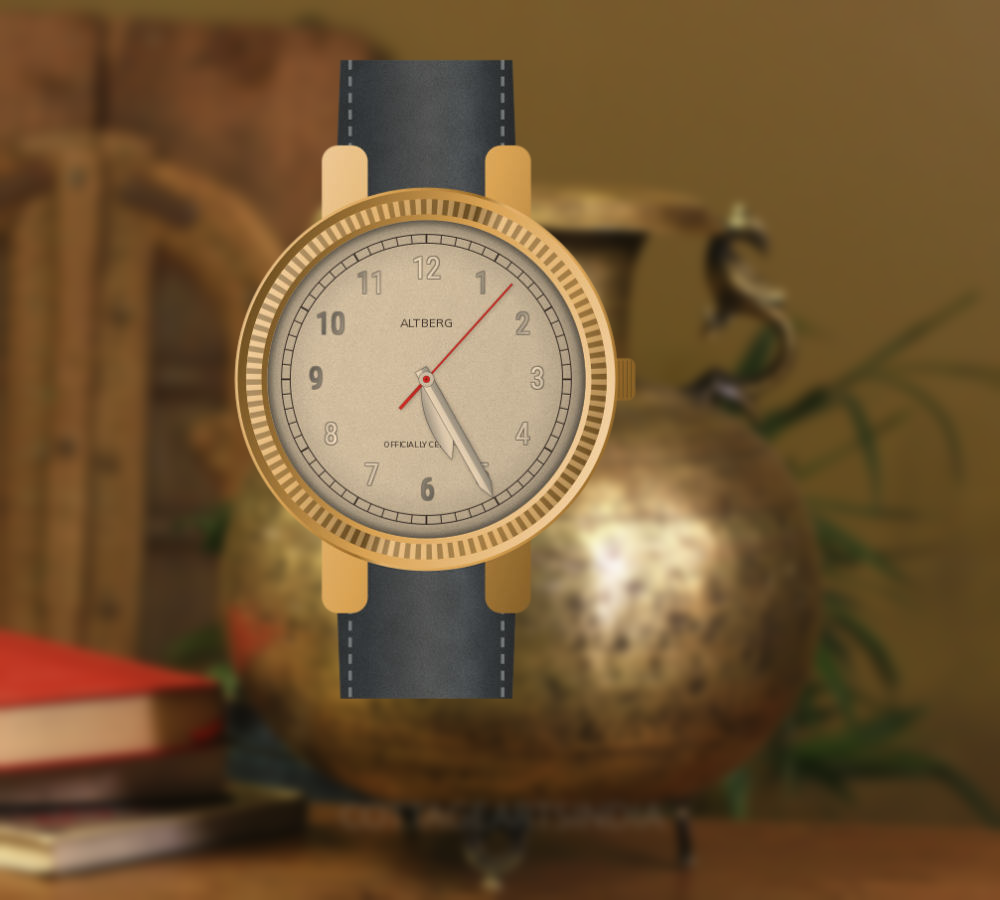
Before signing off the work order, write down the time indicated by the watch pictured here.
5:25:07
